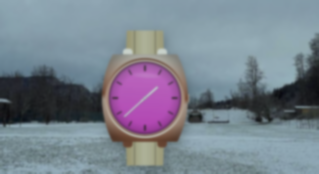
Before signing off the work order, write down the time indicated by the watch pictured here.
1:38
